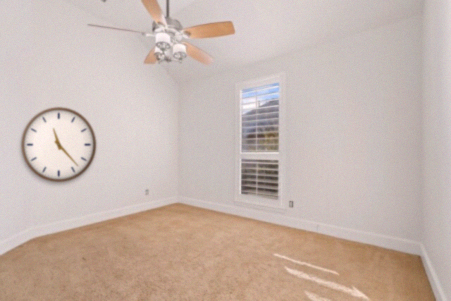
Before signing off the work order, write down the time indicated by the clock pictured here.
11:23
